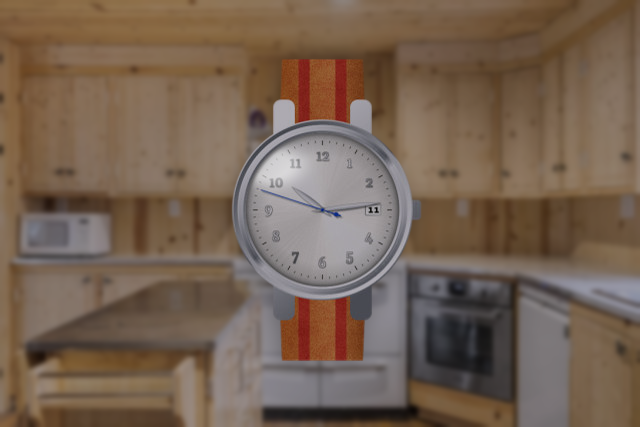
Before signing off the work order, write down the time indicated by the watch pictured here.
10:13:48
